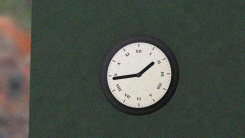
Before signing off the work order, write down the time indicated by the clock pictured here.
1:44
